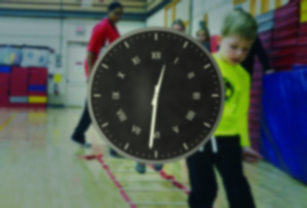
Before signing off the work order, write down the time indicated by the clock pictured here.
12:31
